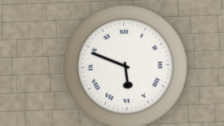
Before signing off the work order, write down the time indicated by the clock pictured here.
5:49
